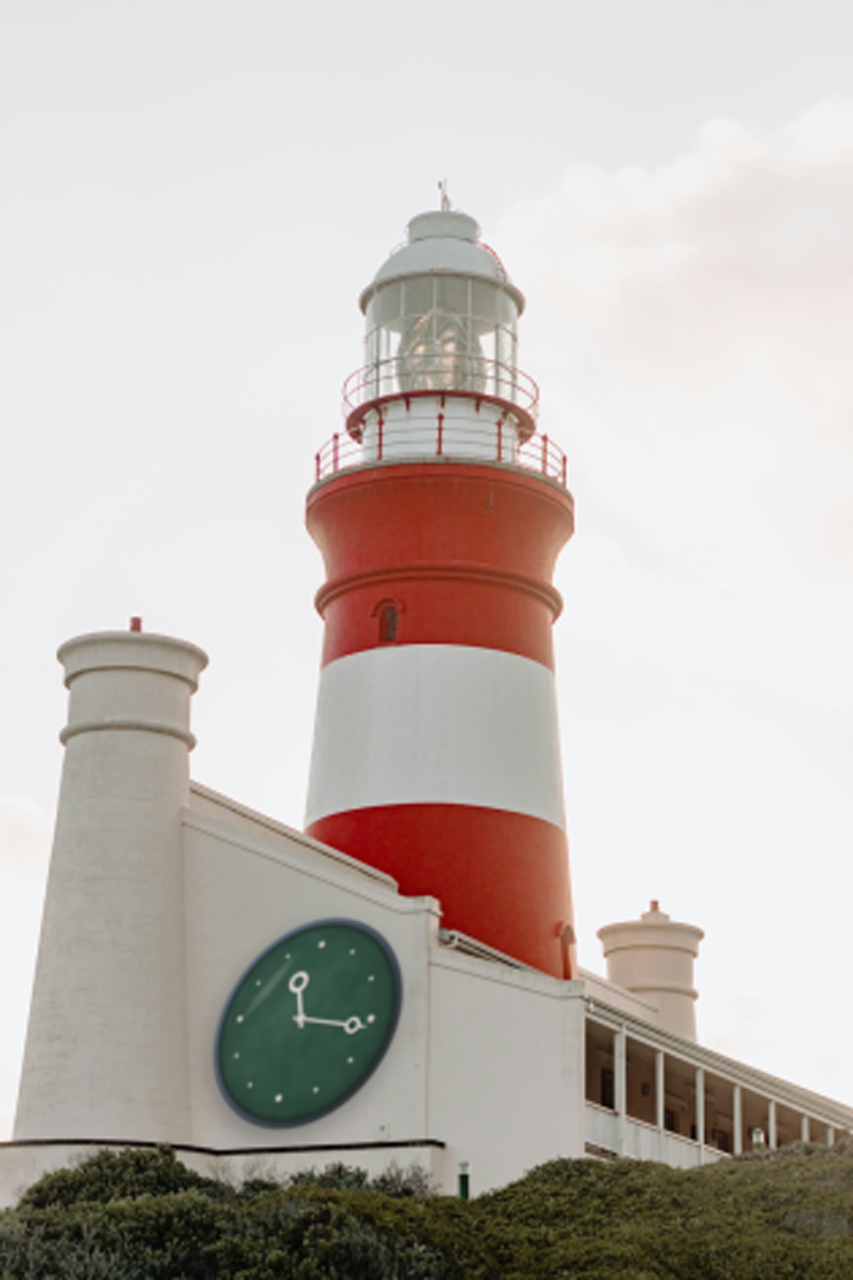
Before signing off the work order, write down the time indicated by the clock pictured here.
11:16
